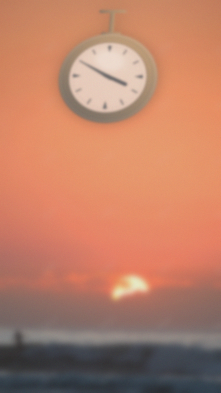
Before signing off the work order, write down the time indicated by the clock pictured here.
3:50
